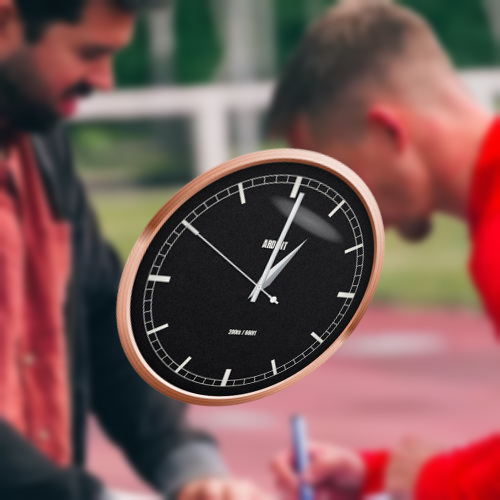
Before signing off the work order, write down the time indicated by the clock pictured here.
1:00:50
